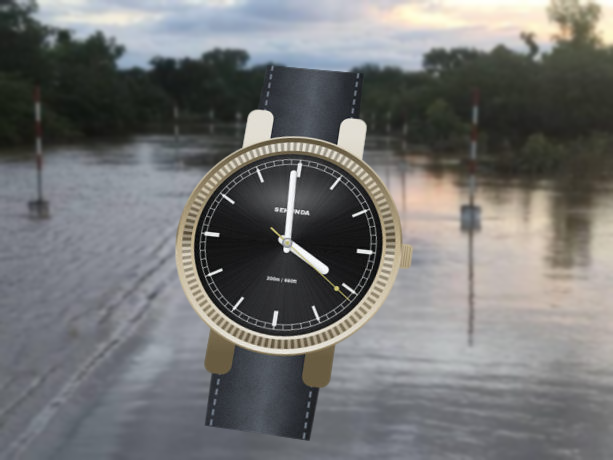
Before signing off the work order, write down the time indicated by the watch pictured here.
3:59:21
